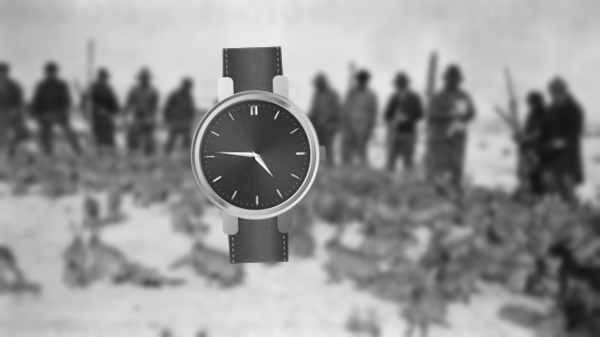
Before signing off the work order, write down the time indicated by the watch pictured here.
4:46
